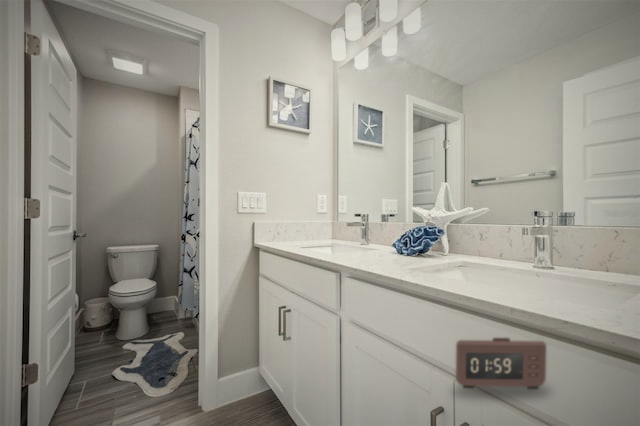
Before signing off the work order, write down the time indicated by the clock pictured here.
1:59
